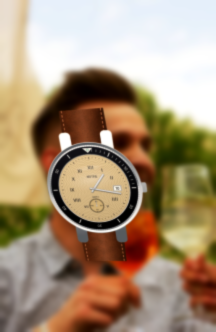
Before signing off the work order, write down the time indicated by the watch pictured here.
1:17
